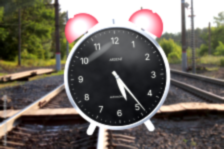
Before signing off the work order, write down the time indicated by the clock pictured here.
5:24
